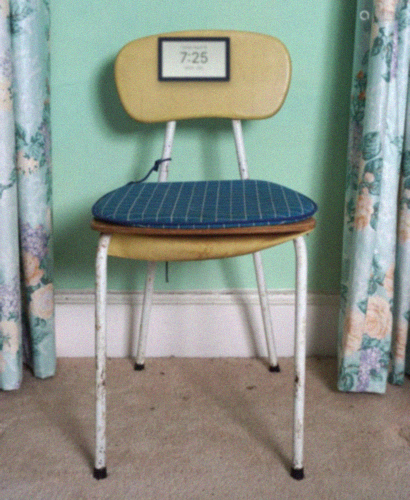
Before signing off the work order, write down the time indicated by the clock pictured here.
7:25
